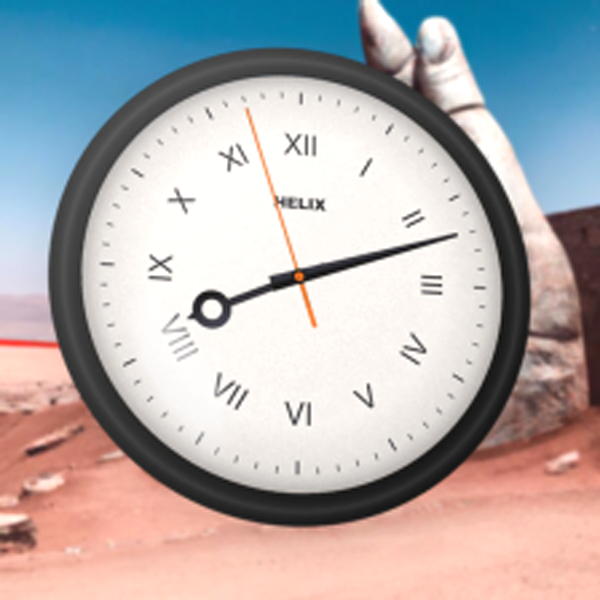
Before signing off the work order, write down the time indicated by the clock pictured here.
8:11:57
